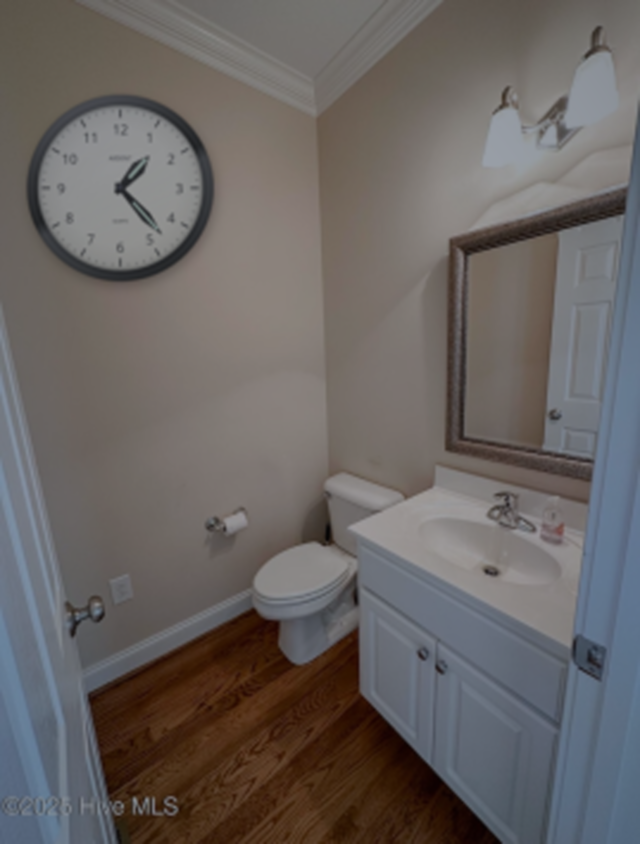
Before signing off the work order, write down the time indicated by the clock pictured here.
1:23
